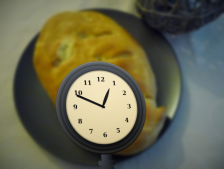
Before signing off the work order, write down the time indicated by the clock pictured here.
12:49
